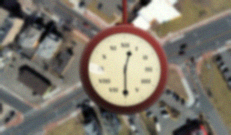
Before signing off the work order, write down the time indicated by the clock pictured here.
12:30
